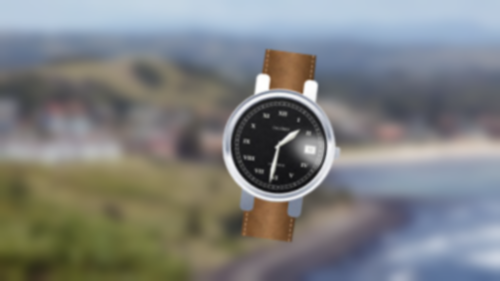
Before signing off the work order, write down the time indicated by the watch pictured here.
1:31
